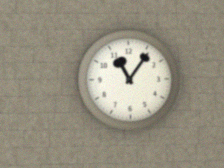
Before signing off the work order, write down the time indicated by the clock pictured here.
11:06
